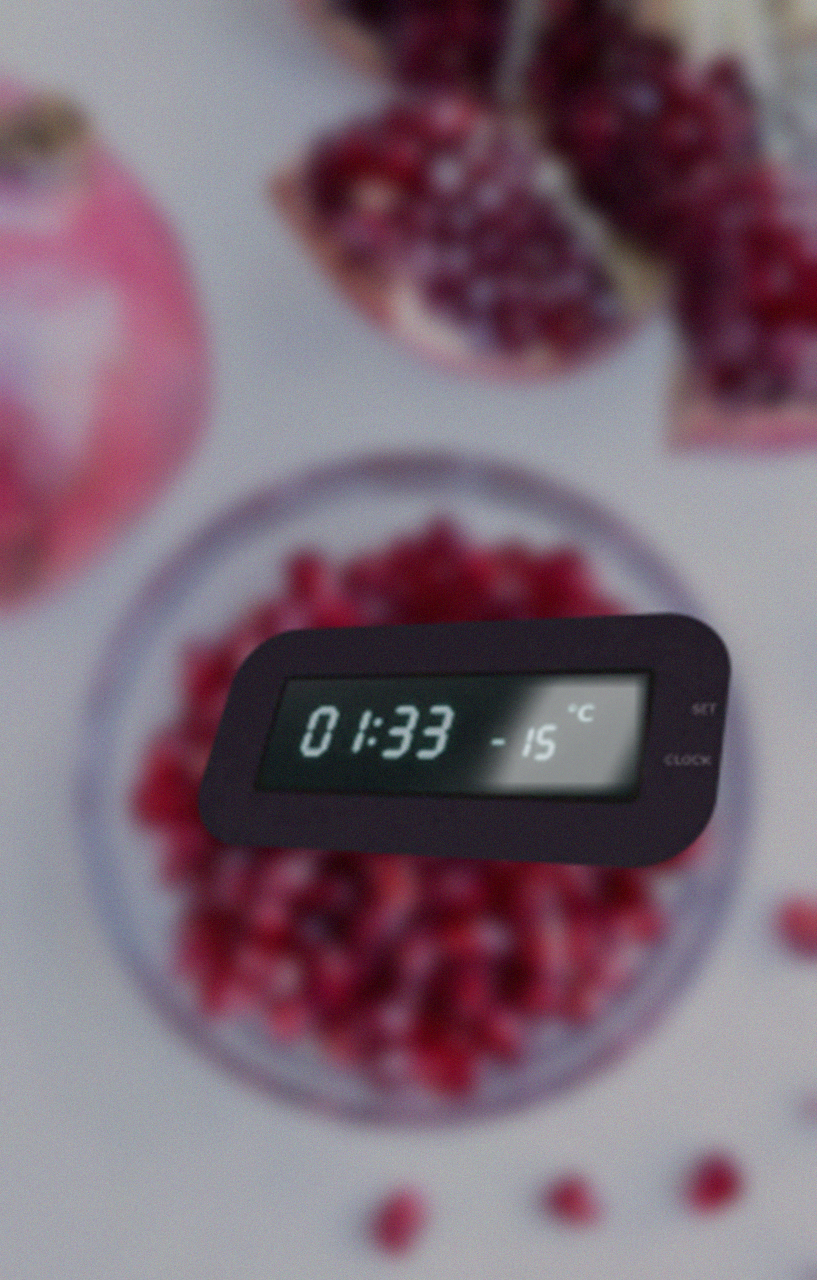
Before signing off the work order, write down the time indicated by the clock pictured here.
1:33
